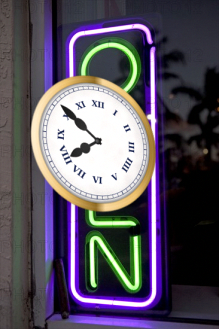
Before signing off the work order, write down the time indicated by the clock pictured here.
7:51
